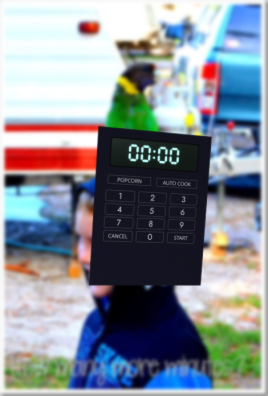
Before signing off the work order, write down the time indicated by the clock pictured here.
0:00
